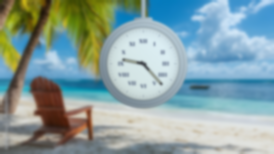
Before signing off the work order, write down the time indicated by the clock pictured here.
9:23
